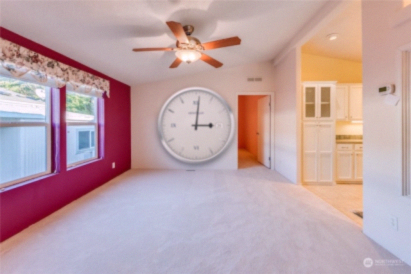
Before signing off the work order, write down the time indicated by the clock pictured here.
3:01
